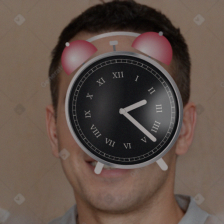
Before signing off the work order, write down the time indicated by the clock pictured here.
2:23
